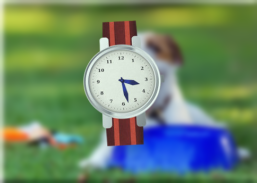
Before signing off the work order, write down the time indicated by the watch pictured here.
3:28
